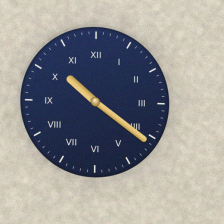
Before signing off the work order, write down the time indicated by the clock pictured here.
10:21
